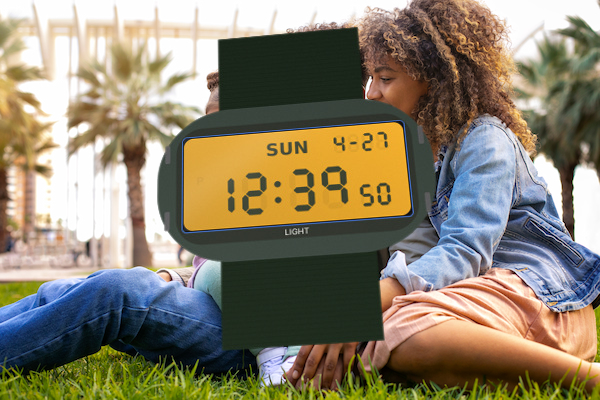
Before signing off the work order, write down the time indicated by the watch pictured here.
12:39:50
